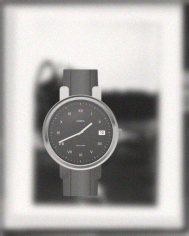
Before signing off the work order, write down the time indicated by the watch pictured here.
1:41
